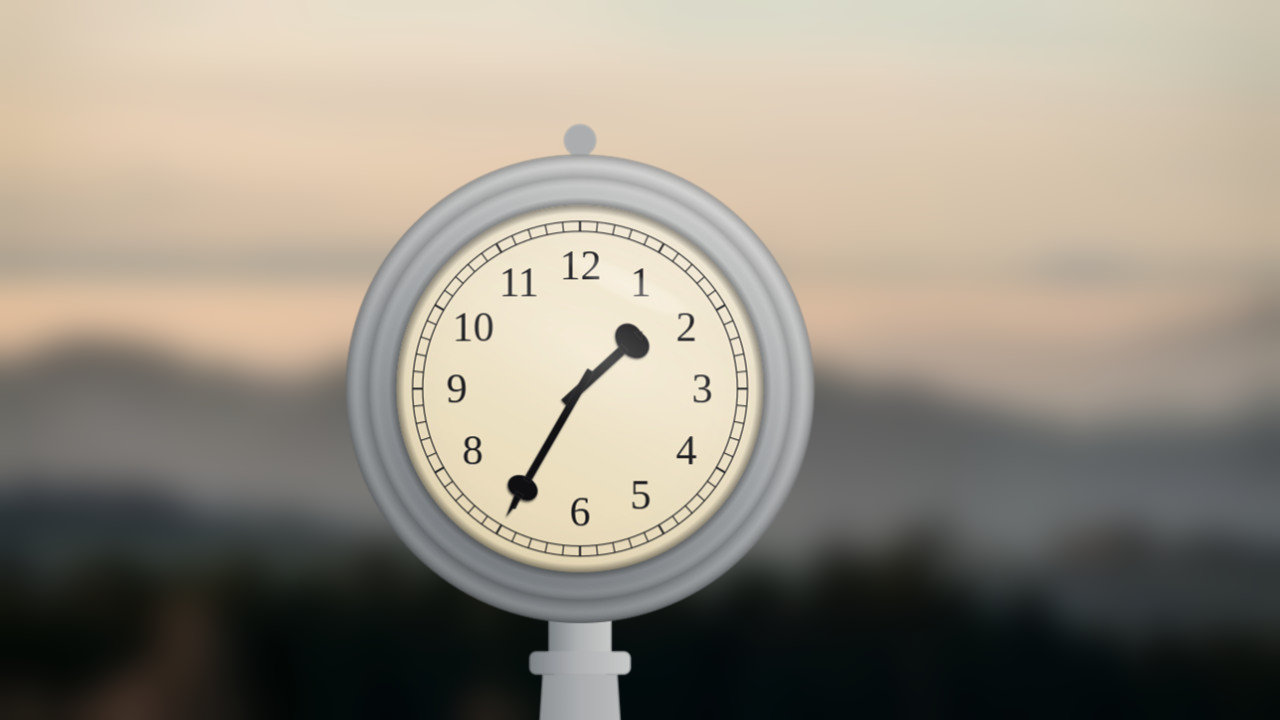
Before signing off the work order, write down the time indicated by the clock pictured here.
1:35
